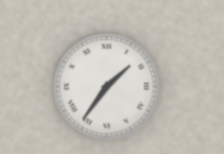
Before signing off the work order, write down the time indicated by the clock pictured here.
1:36
